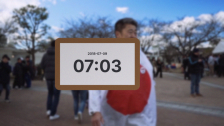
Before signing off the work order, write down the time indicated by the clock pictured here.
7:03
